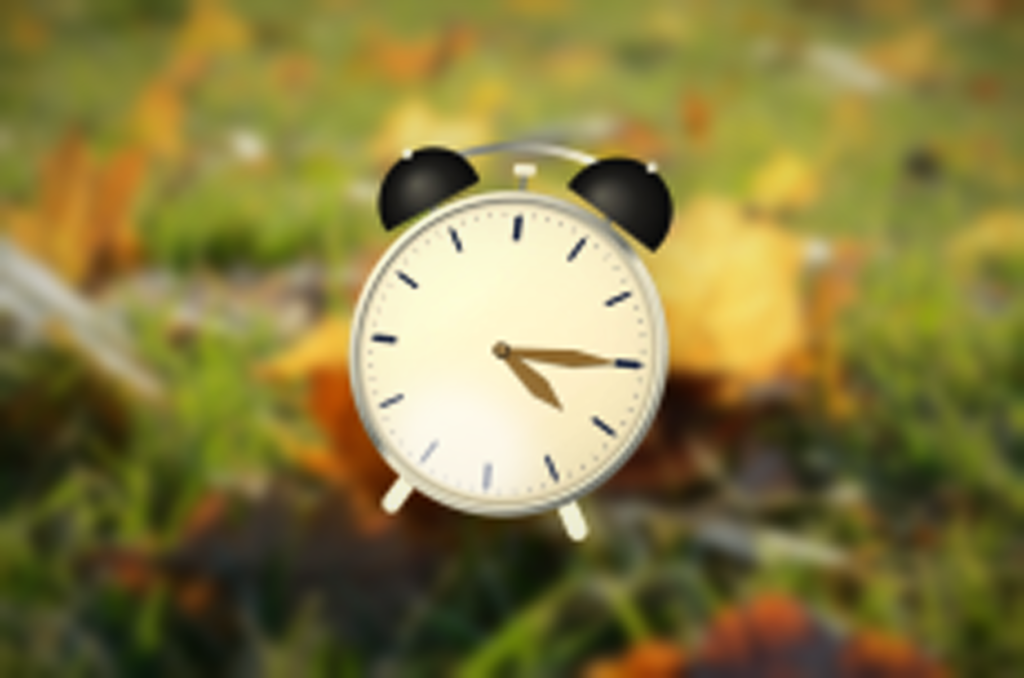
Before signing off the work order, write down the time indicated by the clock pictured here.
4:15
